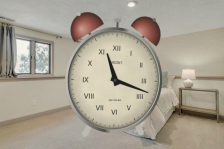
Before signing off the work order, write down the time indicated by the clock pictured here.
11:18
